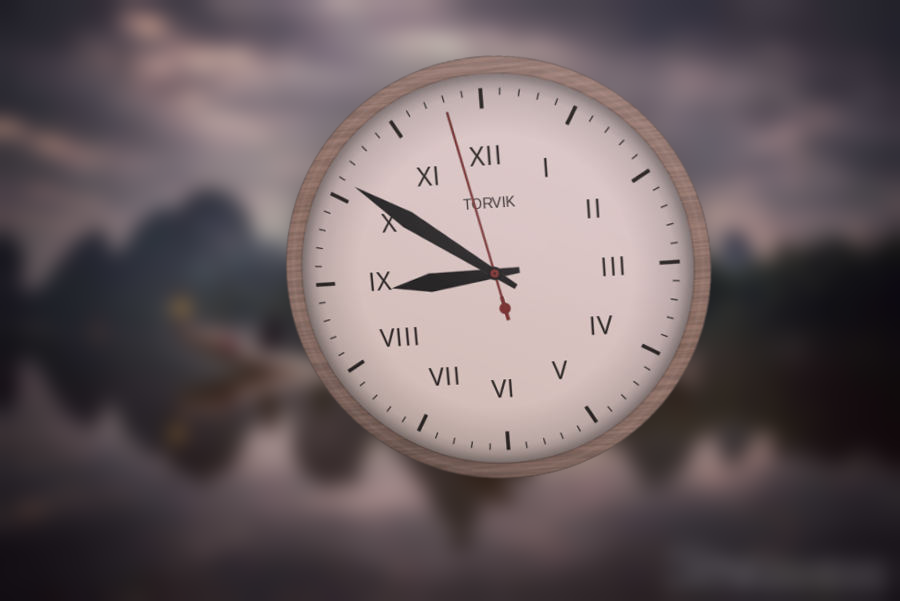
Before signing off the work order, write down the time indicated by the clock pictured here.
8:50:58
